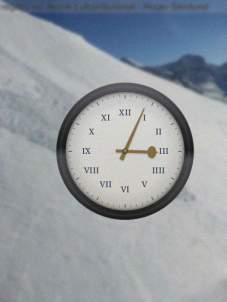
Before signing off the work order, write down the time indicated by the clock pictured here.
3:04
